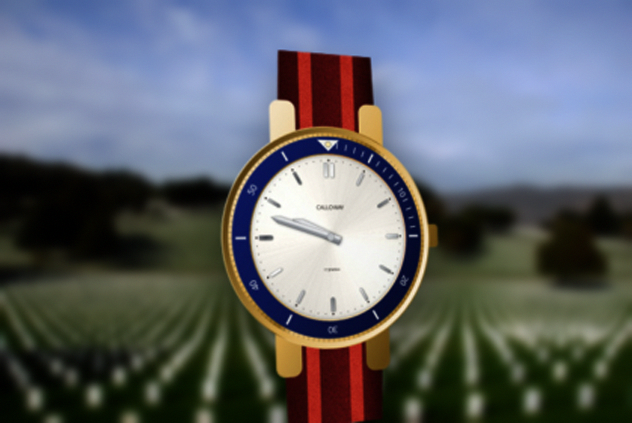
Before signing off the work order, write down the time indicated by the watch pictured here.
9:48
